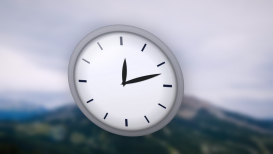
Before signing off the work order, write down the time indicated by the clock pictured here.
12:12
